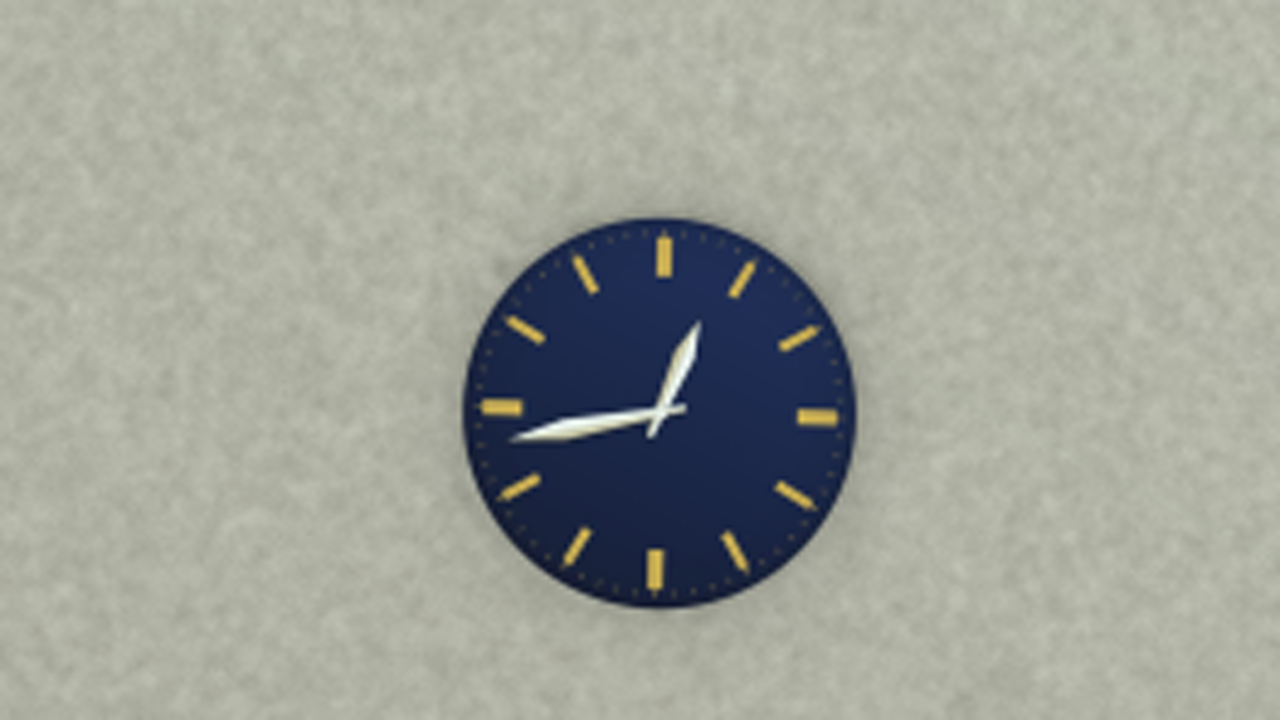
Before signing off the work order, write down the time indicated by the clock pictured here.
12:43
